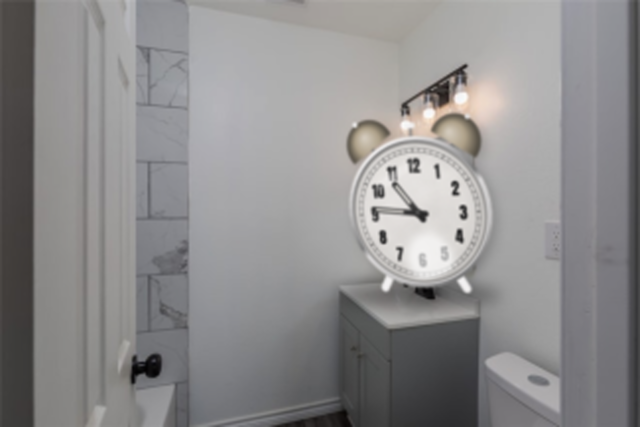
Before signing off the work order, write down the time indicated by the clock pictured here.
10:46
